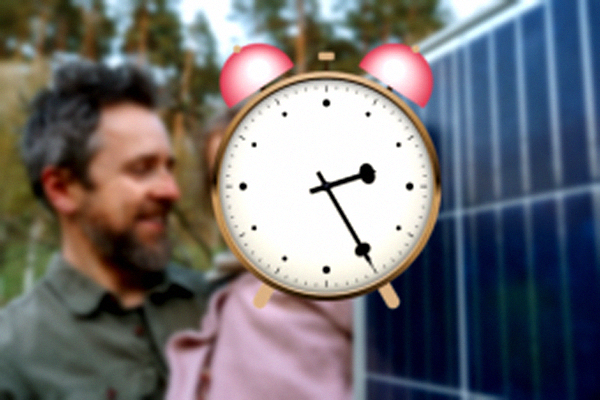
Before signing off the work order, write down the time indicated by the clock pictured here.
2:25
